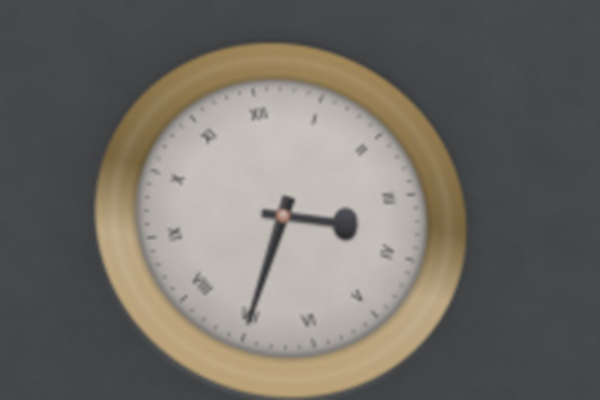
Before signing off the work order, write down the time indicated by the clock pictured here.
3:35
